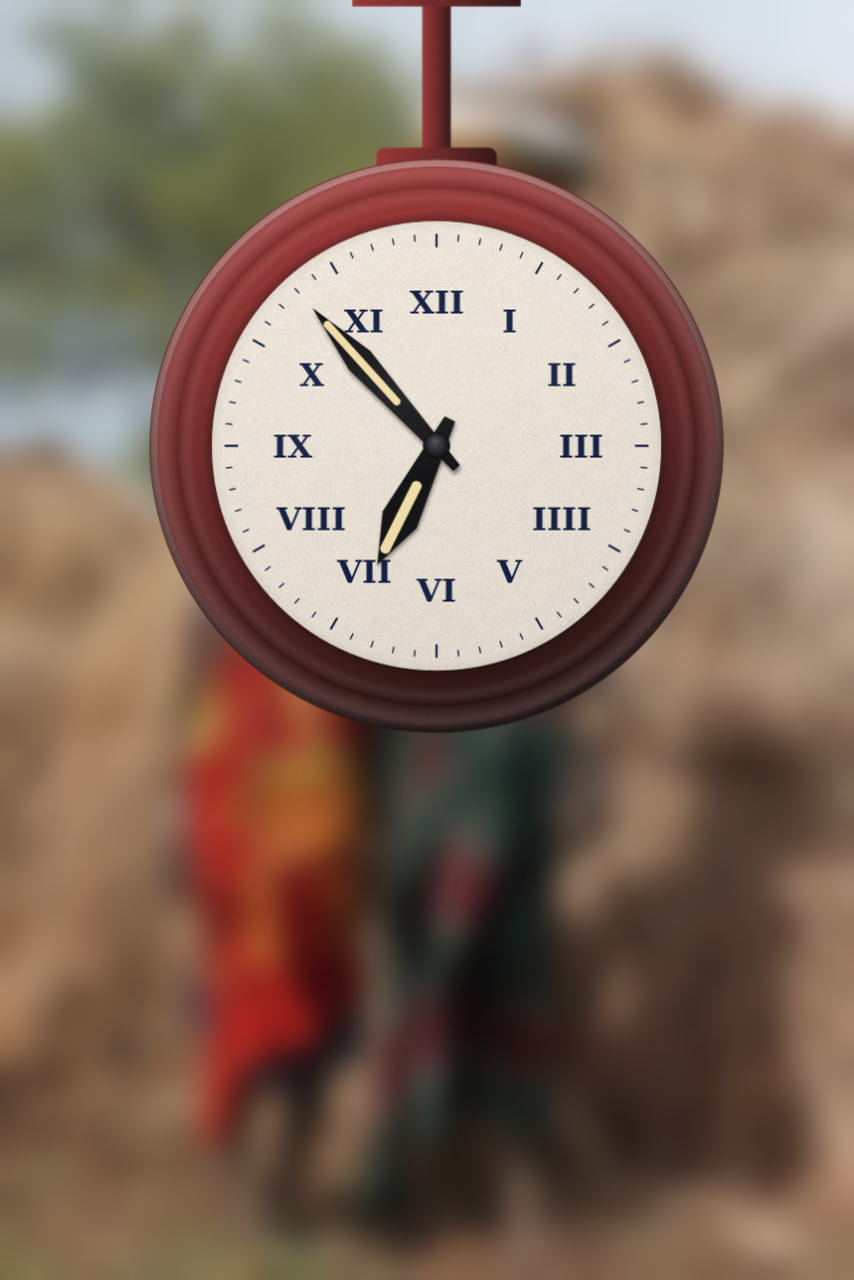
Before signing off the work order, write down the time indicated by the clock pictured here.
6:53
